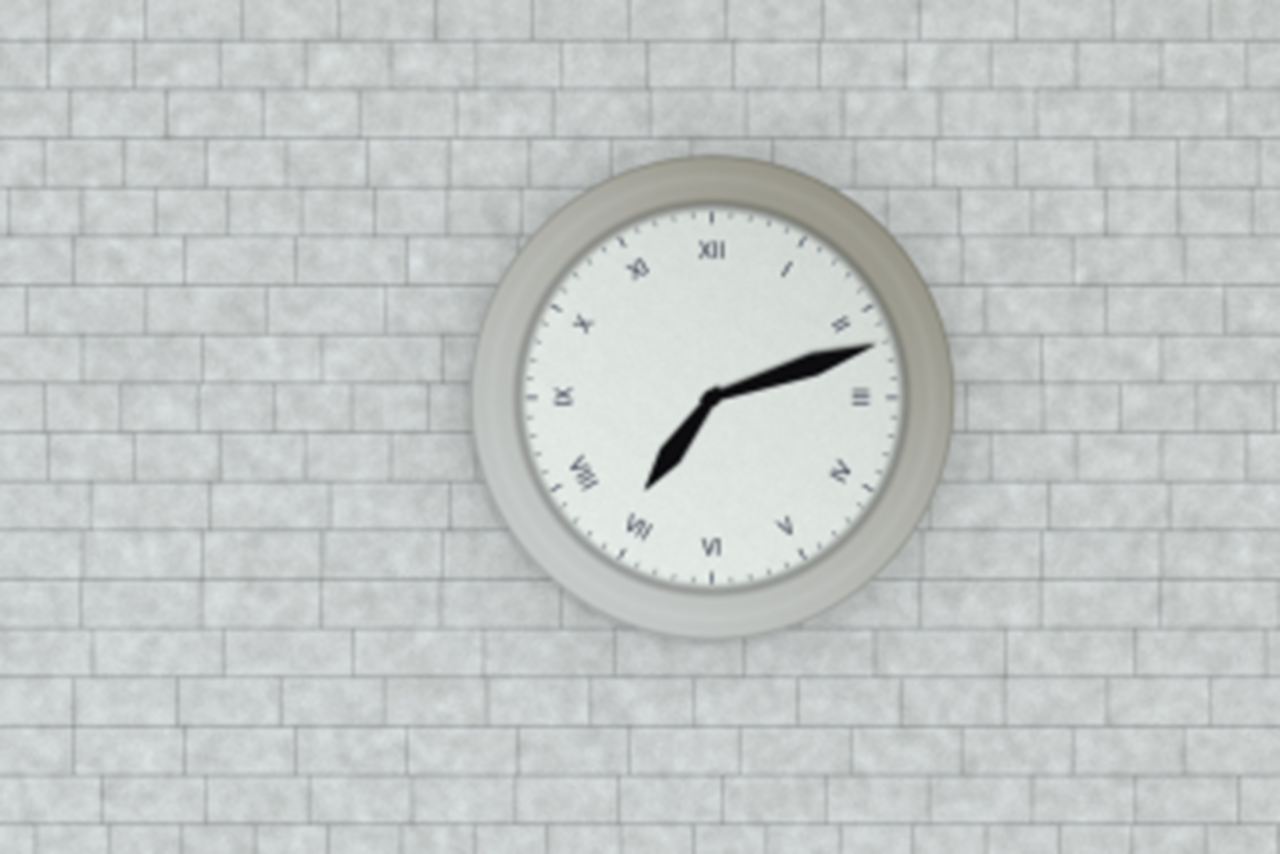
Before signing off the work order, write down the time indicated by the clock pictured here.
7:12
